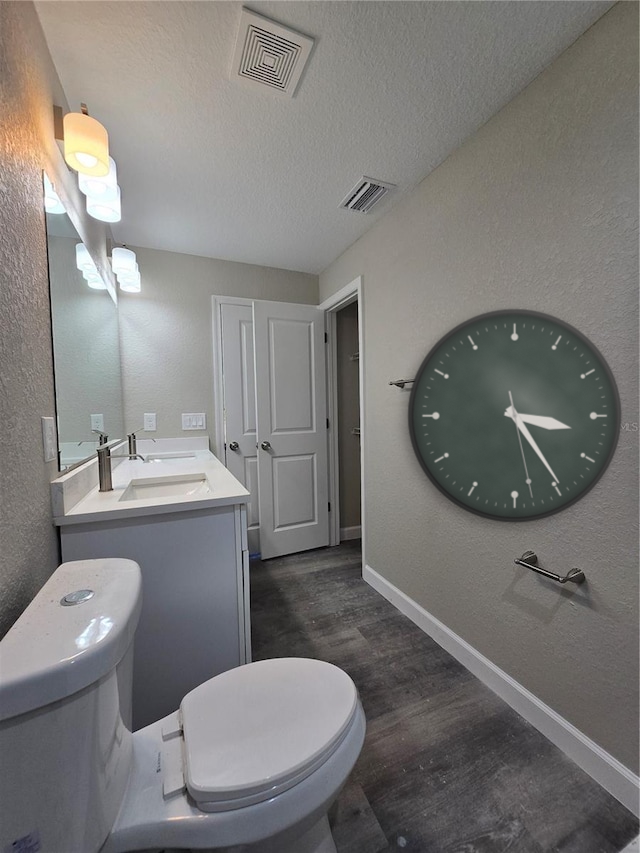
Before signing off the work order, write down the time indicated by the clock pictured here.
3:24:28
